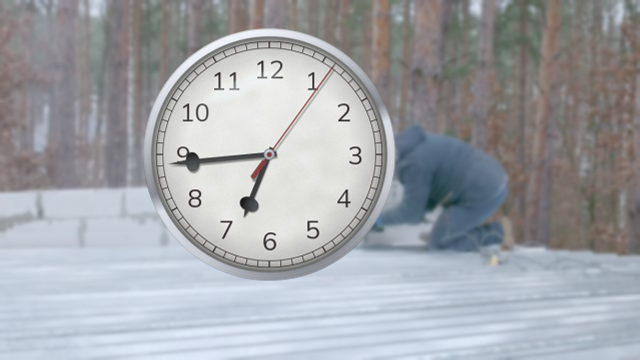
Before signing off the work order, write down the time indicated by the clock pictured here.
6:44:06
